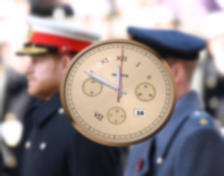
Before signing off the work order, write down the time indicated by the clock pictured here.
11:49
